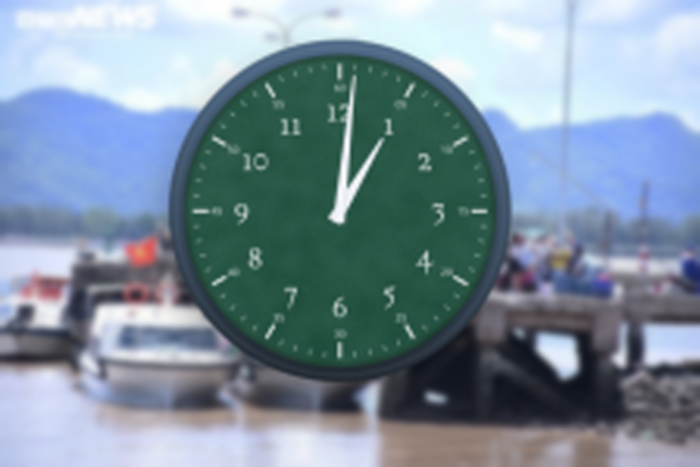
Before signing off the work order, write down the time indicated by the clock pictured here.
1:01
